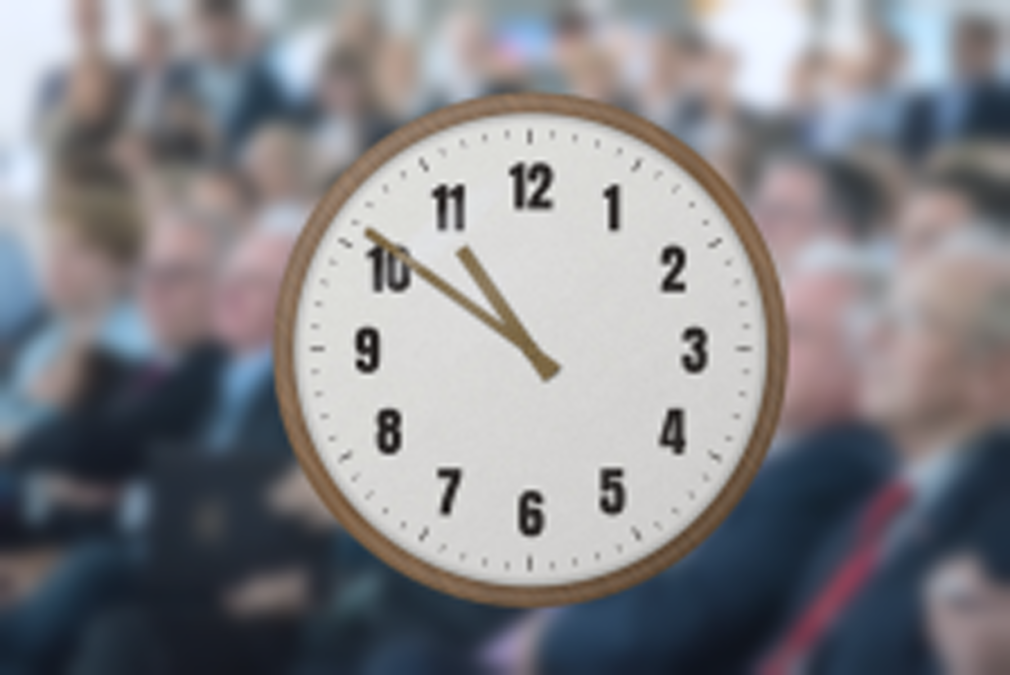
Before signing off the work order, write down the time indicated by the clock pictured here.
10:51
